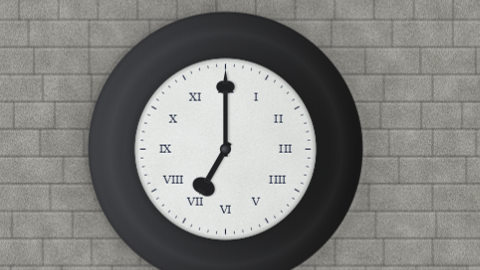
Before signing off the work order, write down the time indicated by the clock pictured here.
7:00
